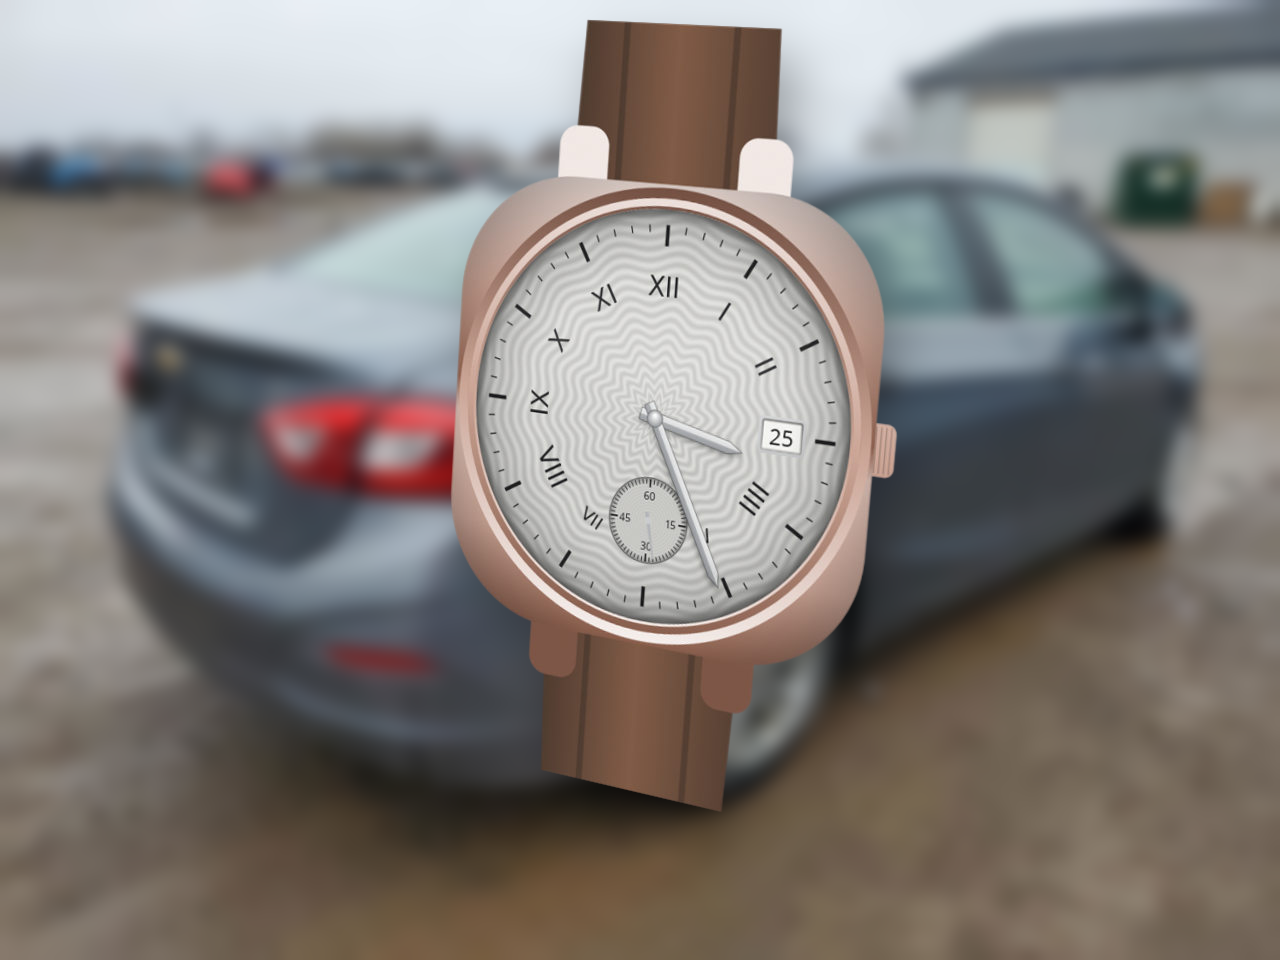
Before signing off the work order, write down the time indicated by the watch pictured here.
3:25:28
